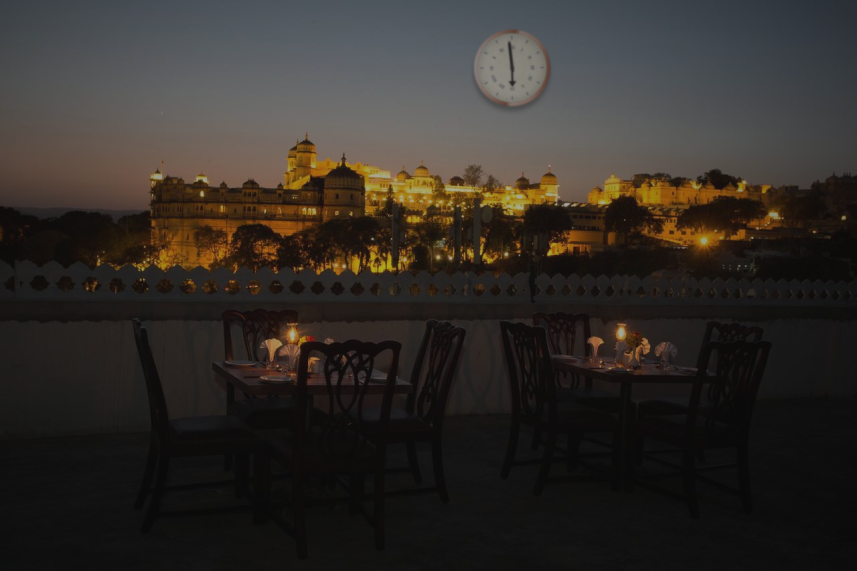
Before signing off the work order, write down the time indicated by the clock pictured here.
5:59
